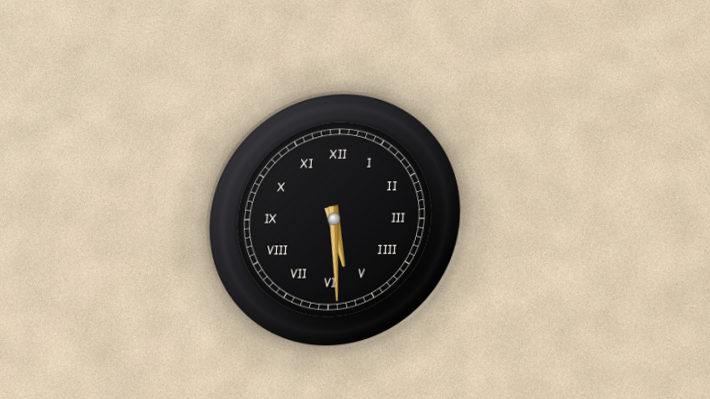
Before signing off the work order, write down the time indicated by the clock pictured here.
5:29
